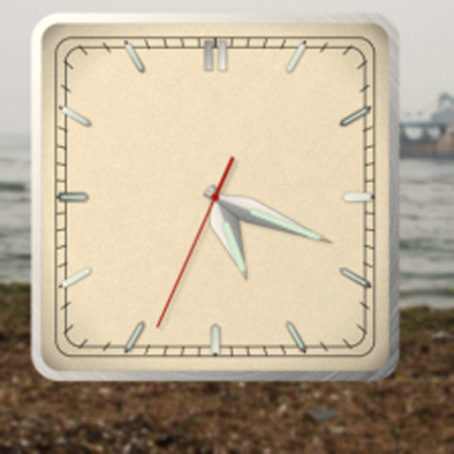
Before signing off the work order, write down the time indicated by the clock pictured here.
5:18:34
